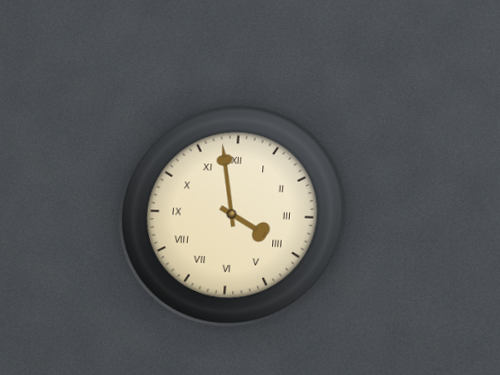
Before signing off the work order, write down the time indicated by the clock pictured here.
3:58
